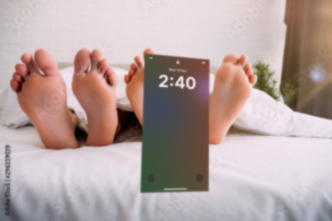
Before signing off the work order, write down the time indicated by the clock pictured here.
2:40
